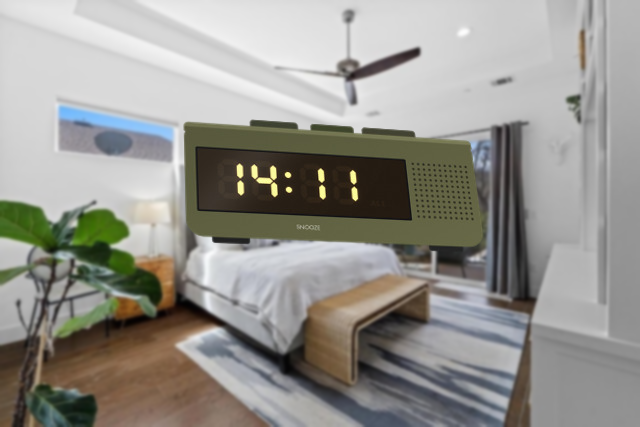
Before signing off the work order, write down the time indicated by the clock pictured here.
14:11
